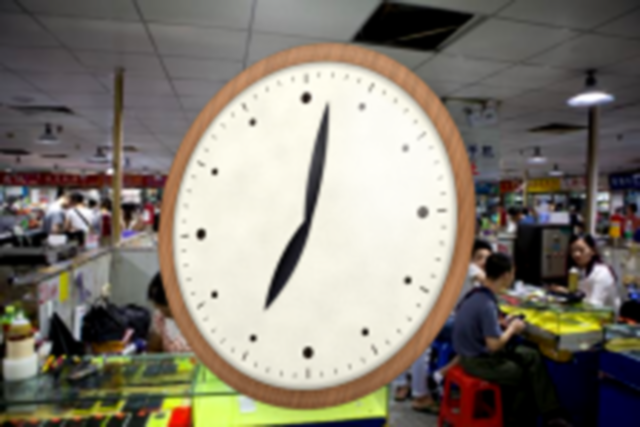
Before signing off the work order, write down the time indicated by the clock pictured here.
7:02
